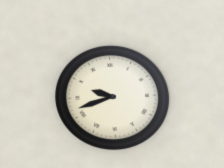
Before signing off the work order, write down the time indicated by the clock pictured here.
9:42
